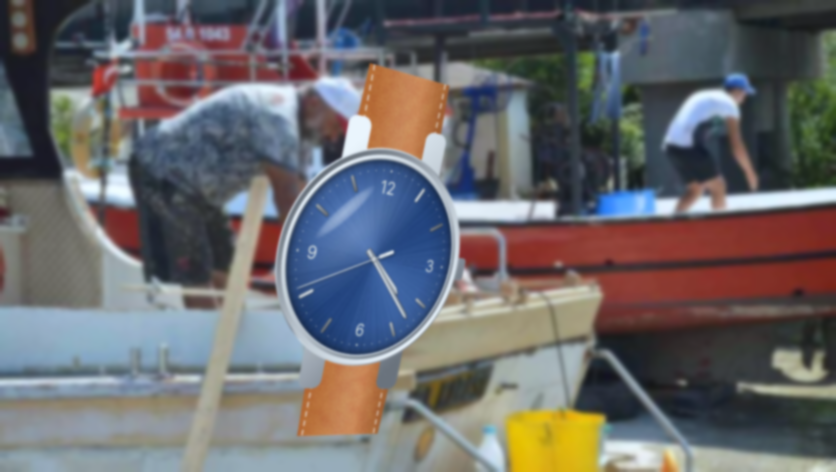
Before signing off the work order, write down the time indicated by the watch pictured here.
4:22:41
